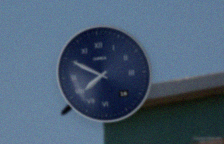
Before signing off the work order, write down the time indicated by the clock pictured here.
7:50
